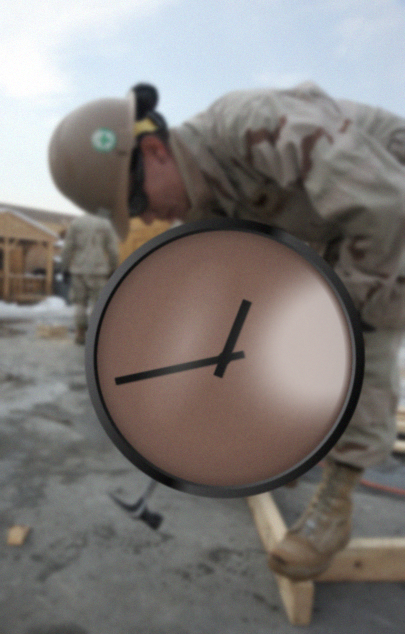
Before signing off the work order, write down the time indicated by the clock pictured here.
12:43
